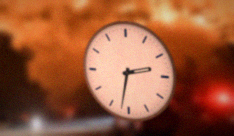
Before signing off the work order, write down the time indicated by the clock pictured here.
2:32
